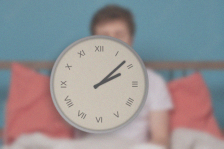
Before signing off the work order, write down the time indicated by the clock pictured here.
2:08
